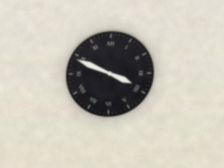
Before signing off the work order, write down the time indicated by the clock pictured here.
3:49
